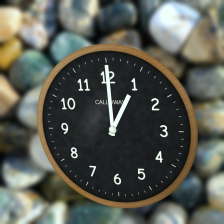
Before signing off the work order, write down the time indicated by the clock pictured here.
1:00
